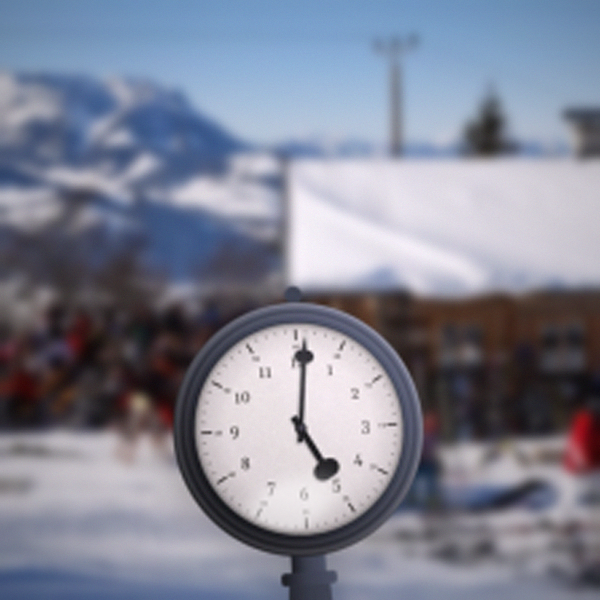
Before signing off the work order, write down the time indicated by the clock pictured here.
5:01
